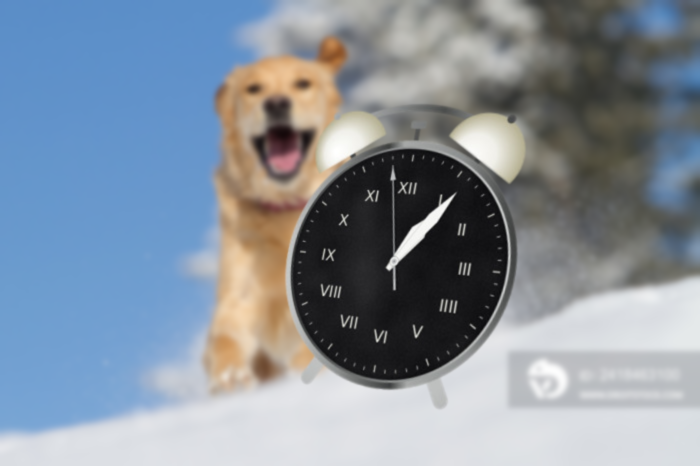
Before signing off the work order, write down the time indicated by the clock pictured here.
1:05:58
